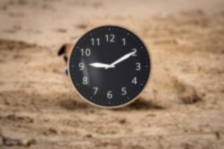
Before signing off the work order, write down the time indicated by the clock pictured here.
9:10
